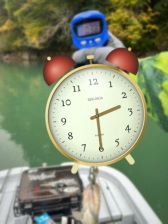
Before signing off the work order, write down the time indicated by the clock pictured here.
2:30
